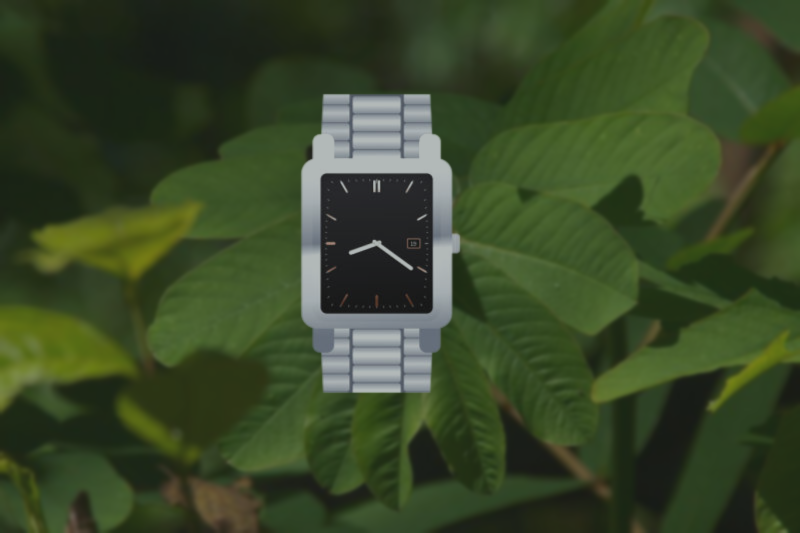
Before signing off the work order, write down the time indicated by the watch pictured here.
8:21
